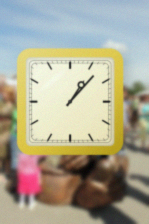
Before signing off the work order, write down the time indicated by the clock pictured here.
1:07
